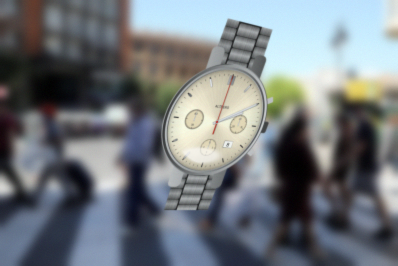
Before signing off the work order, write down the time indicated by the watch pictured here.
2:10
